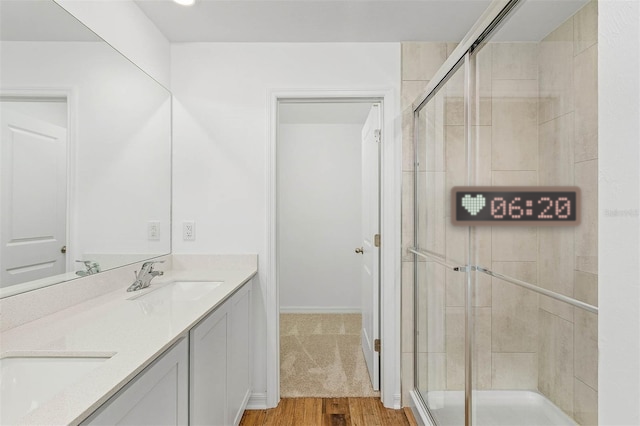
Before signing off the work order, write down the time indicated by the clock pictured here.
6:20
